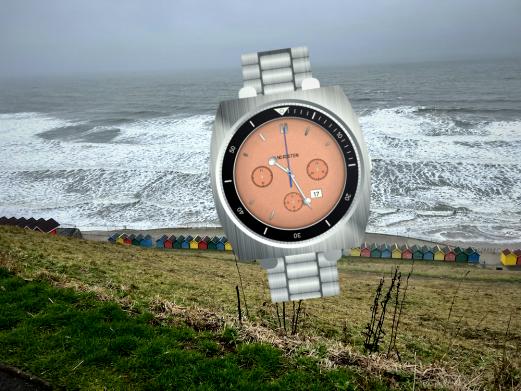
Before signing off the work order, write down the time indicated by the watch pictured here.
10:26
